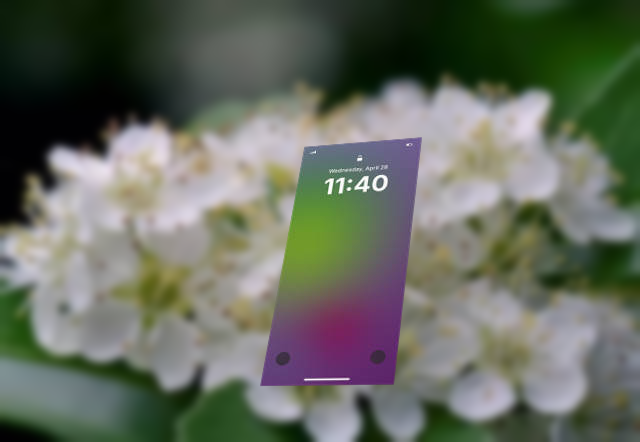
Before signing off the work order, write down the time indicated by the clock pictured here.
11:40
